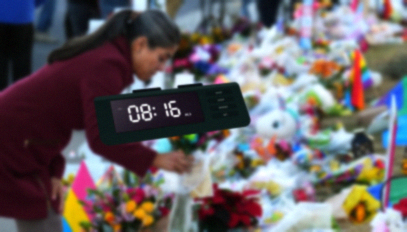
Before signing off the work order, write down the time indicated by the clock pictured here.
8:16
